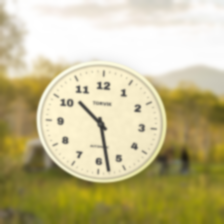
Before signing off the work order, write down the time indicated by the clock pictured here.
10:28
